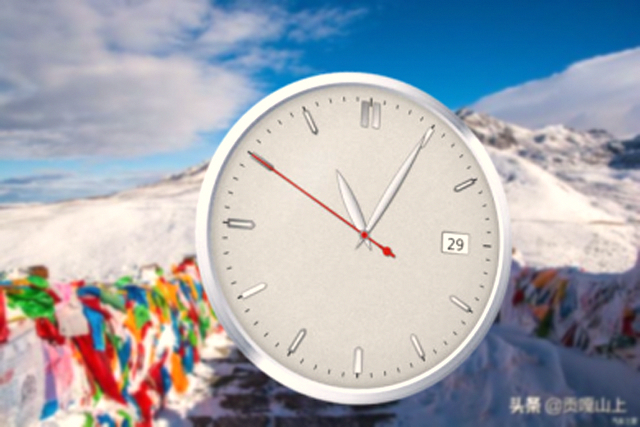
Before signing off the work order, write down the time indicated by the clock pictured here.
11:04:50
